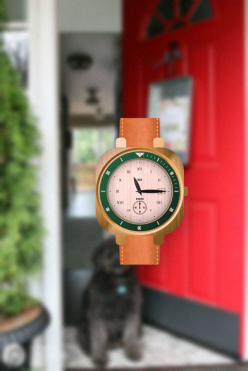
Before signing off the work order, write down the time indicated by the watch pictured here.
11:15
